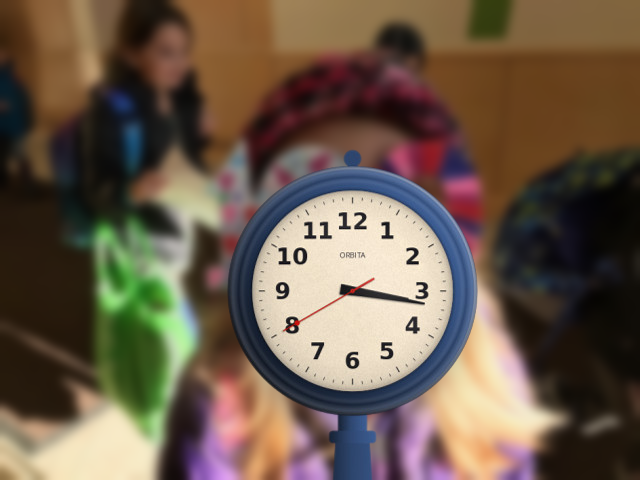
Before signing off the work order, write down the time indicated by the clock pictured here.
3:16:40
